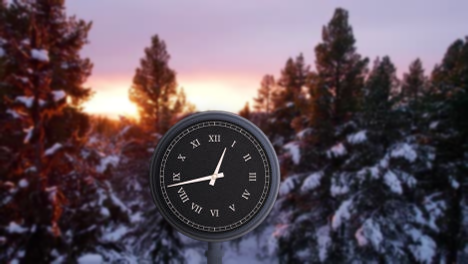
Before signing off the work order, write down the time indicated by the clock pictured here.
12:43
